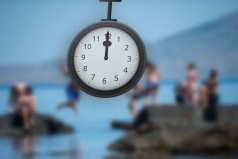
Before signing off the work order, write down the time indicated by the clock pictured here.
12:00
